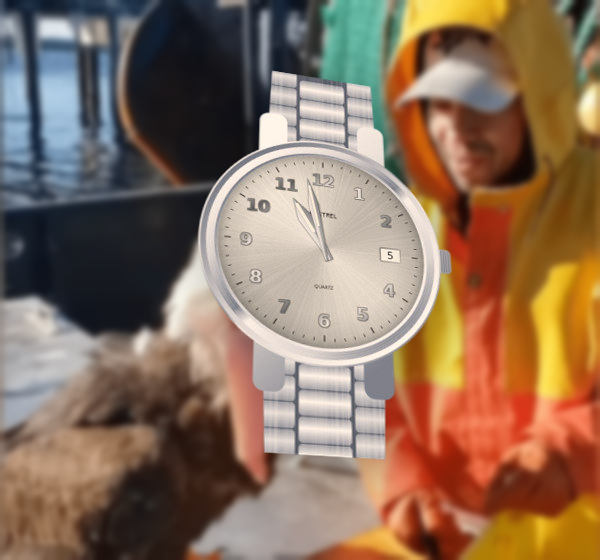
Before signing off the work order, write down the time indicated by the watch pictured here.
10:58
